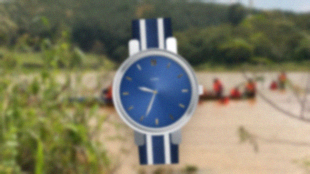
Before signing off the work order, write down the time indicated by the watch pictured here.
9:34
